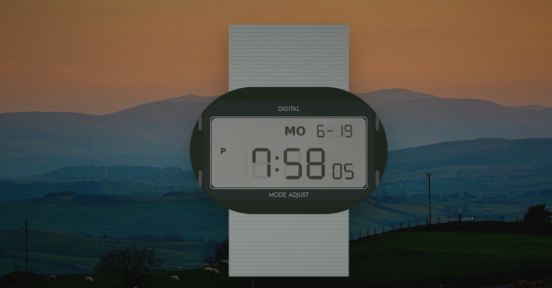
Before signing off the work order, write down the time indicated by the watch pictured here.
7:58:05
